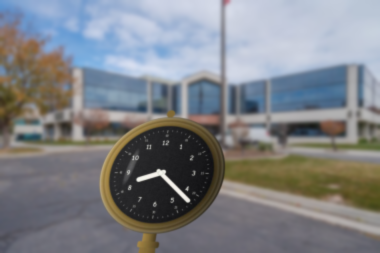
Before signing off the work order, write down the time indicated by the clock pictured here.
8:22
